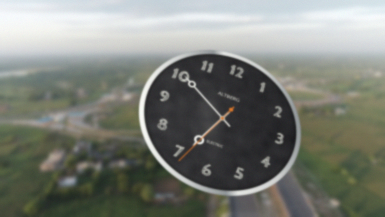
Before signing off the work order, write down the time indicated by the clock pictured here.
6:50:34
